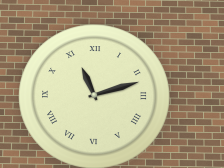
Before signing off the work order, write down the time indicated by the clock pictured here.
11:12
